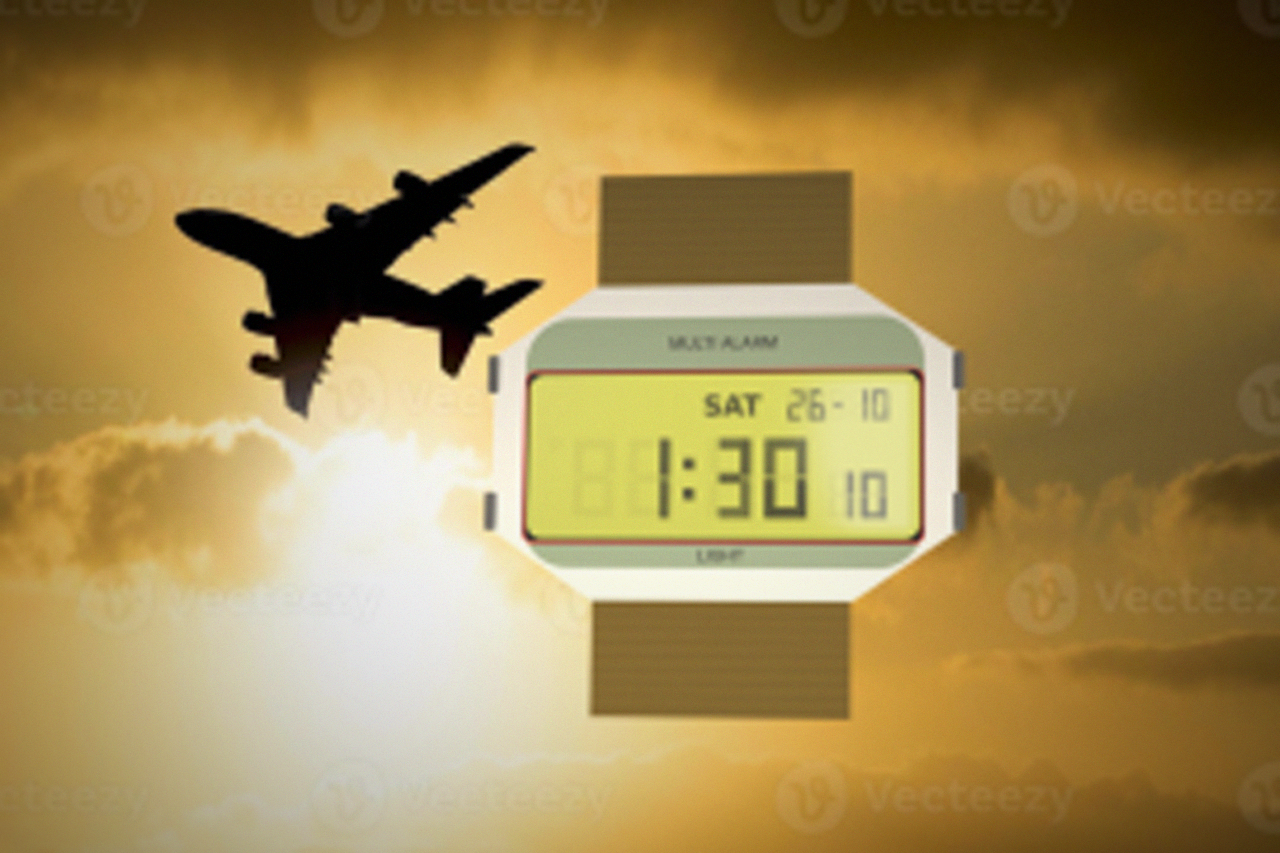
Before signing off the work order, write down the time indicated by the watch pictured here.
1:30:10
